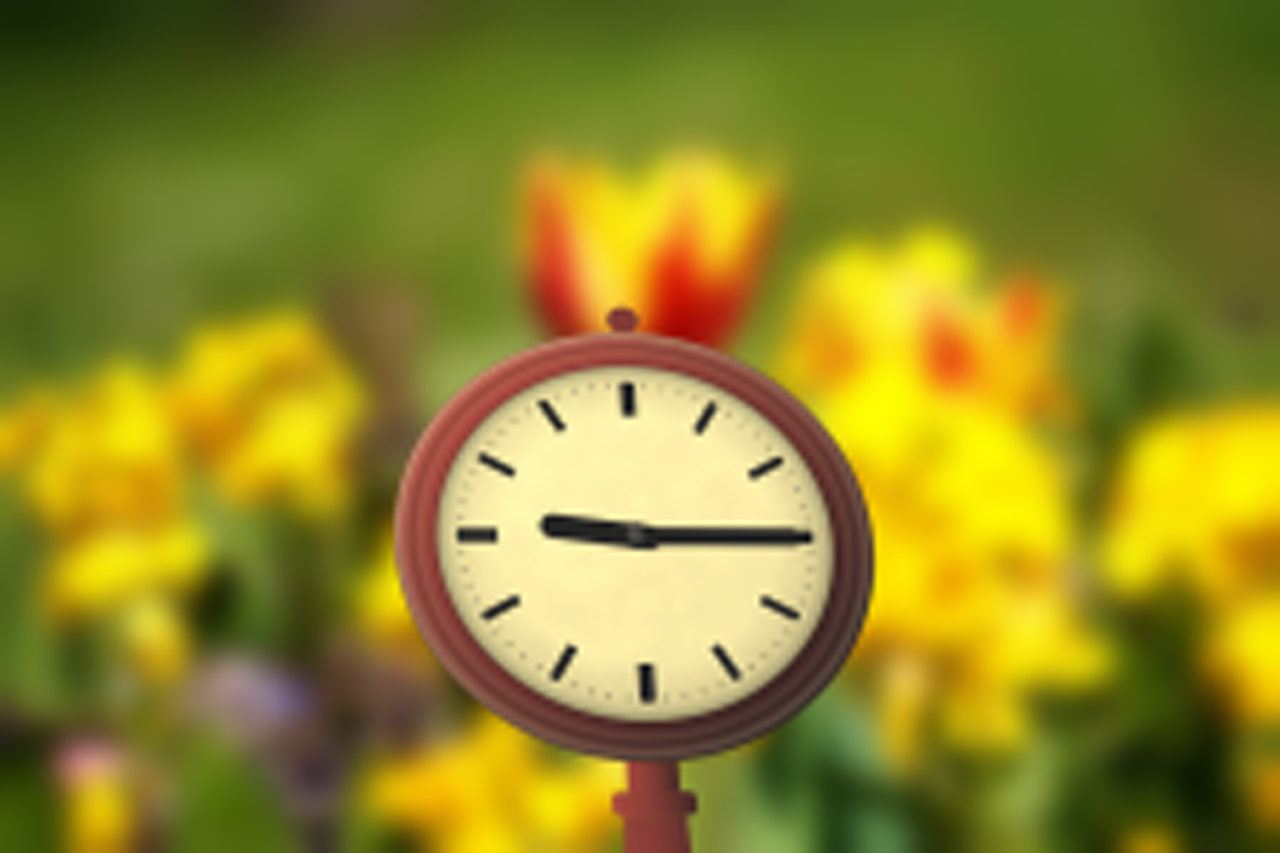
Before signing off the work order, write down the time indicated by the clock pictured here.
9:15
